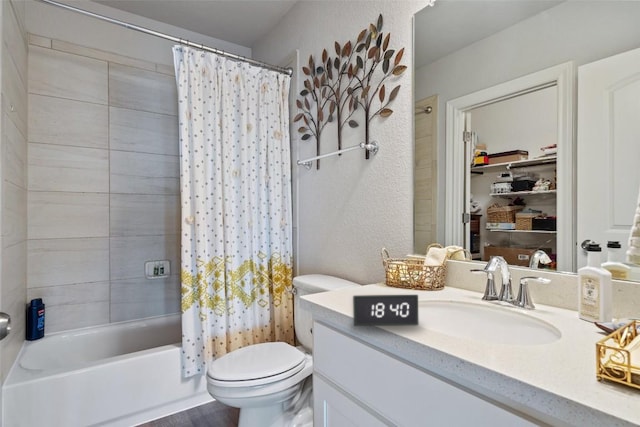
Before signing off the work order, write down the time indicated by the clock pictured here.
18:40
